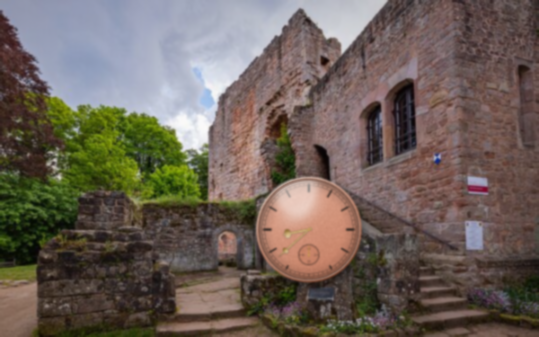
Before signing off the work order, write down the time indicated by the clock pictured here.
8:38
